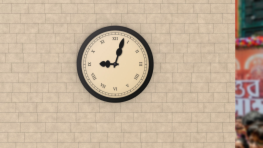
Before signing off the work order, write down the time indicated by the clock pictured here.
9:03
